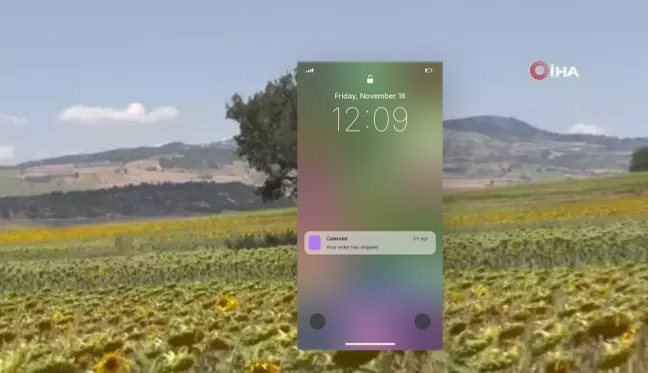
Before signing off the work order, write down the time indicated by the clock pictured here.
12:09
